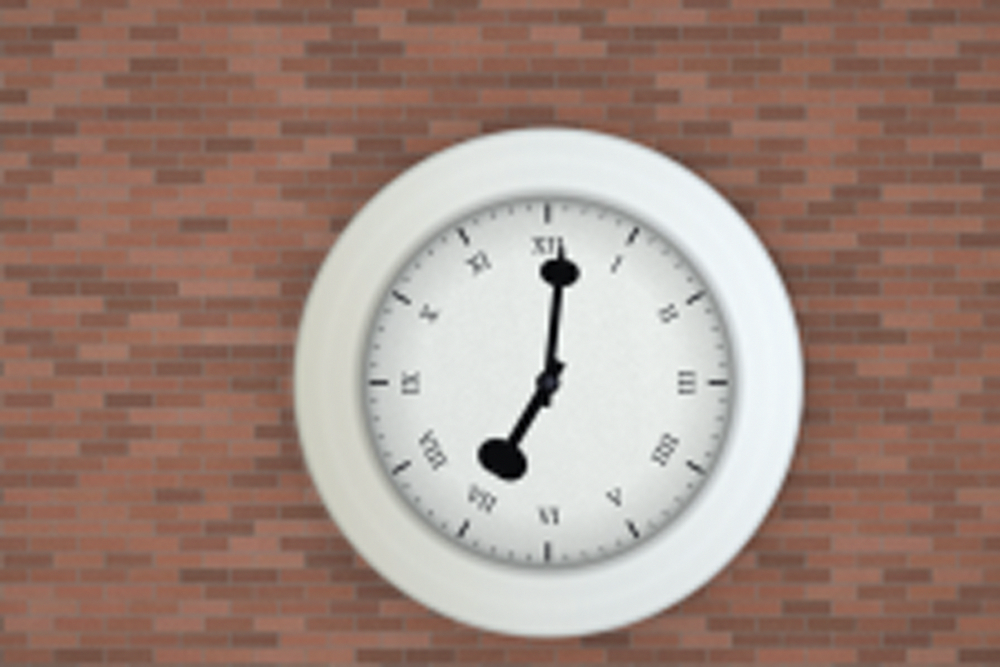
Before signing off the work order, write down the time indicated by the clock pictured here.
7:01
